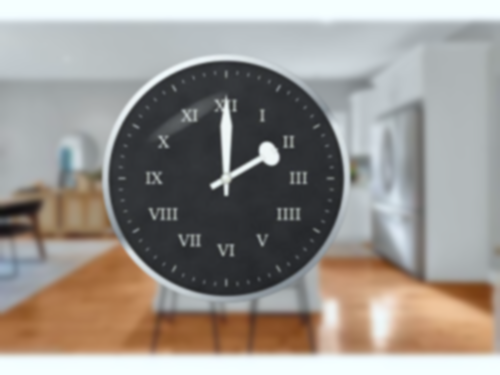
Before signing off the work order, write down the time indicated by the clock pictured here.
2:00
